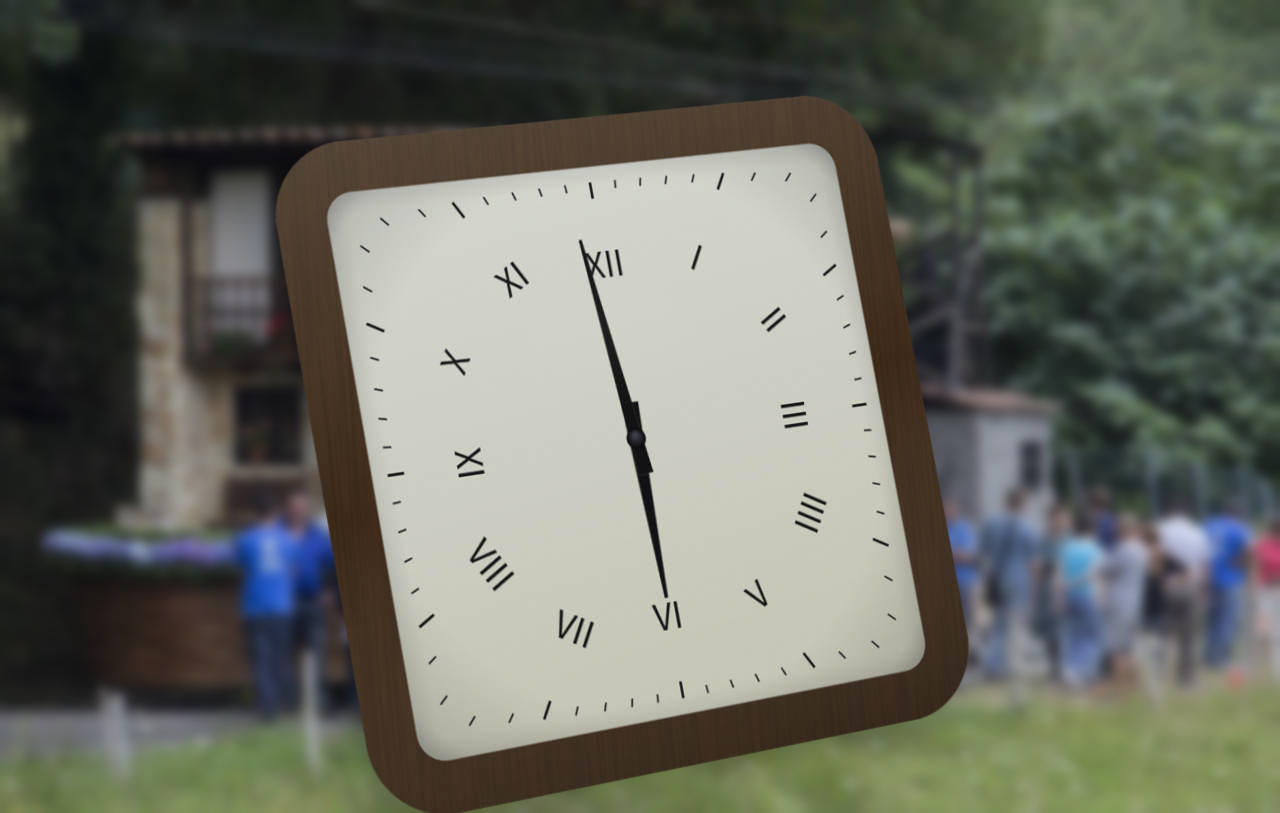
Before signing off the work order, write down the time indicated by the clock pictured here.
5:59
